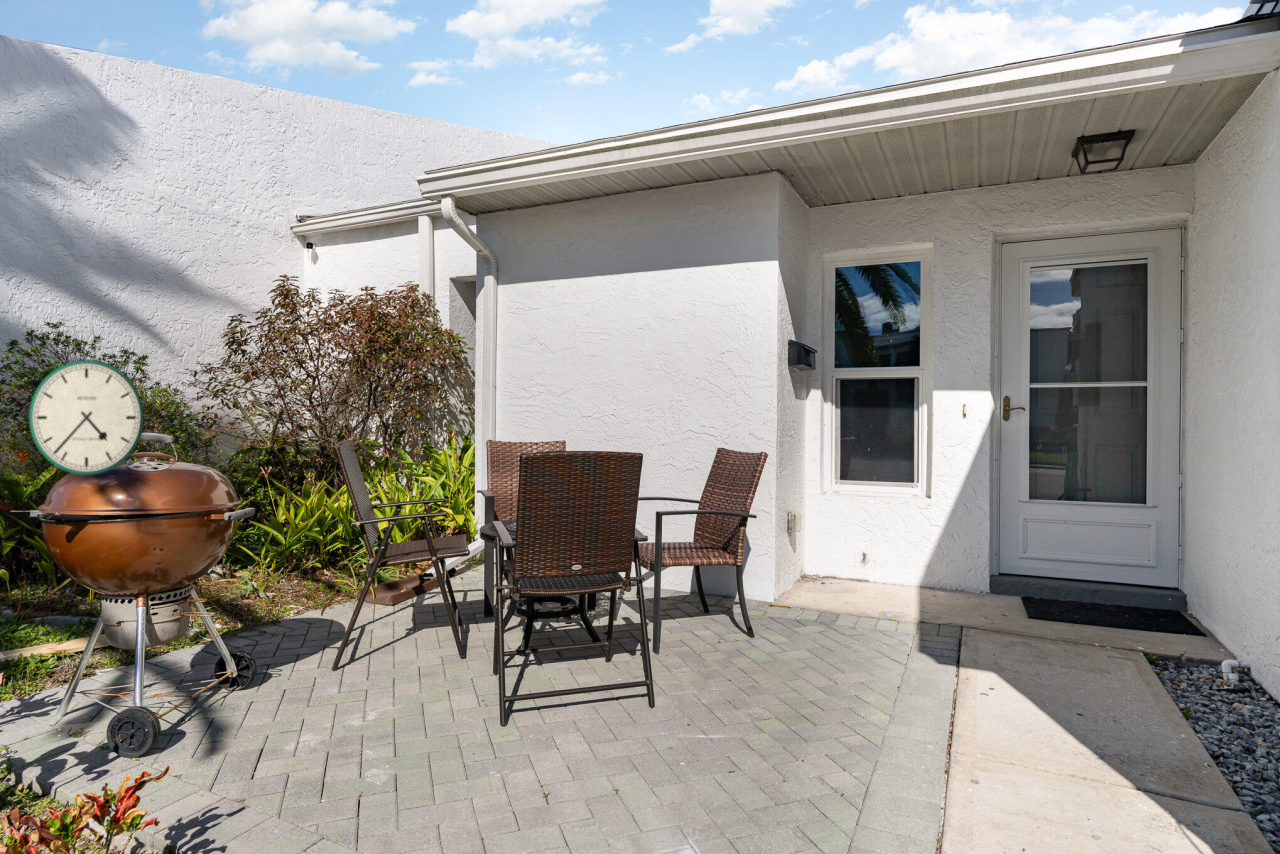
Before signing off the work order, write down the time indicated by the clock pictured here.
4:37
